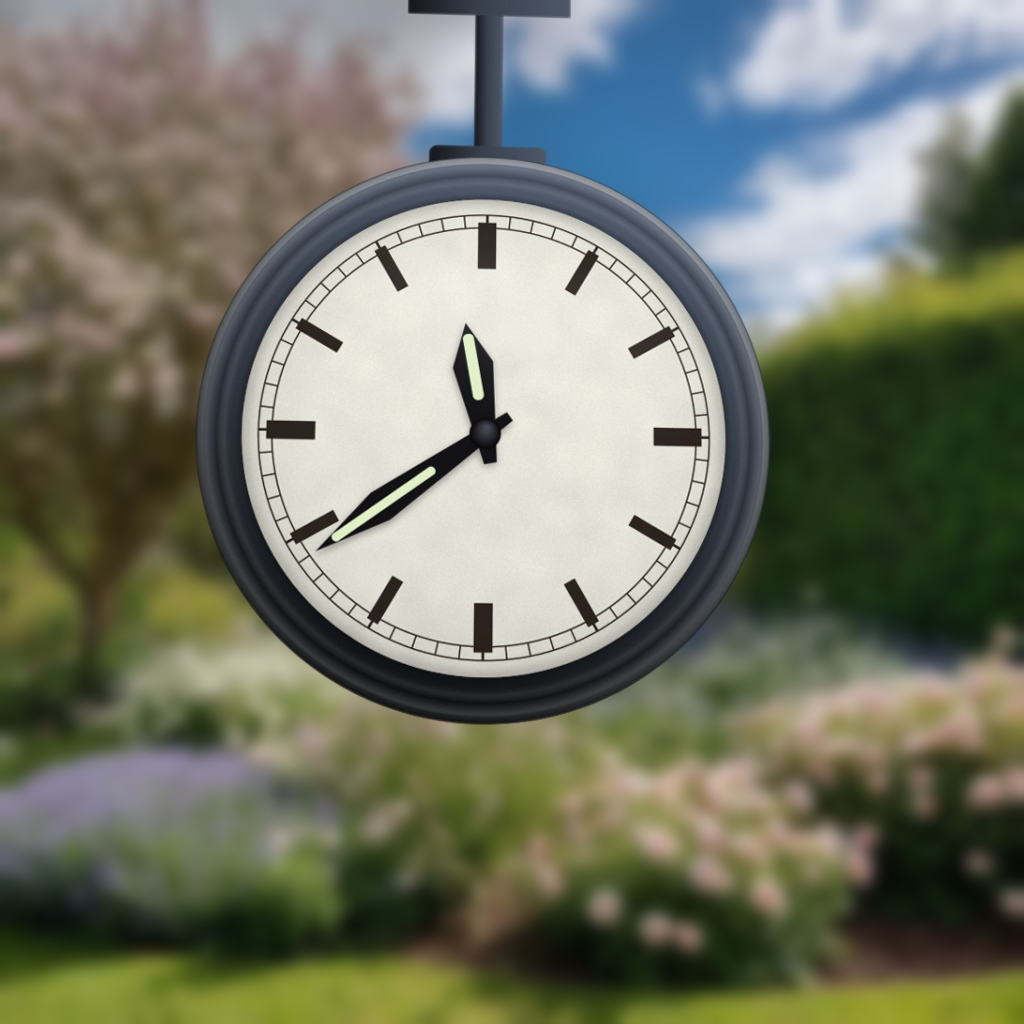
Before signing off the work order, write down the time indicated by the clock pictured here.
11:39
